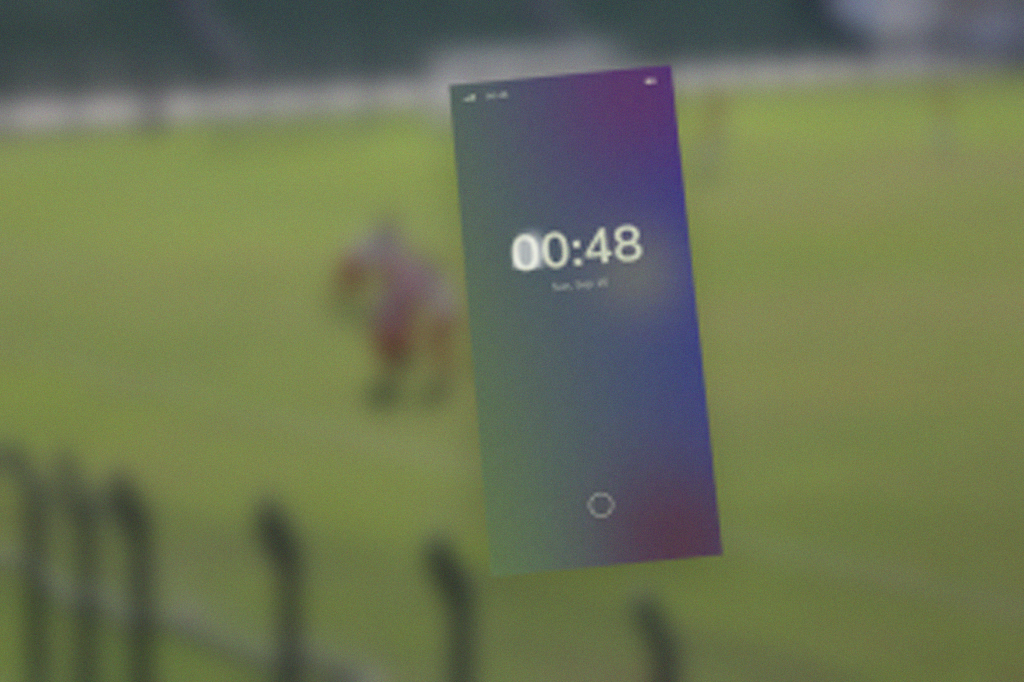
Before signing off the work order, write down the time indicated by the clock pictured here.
0:48
